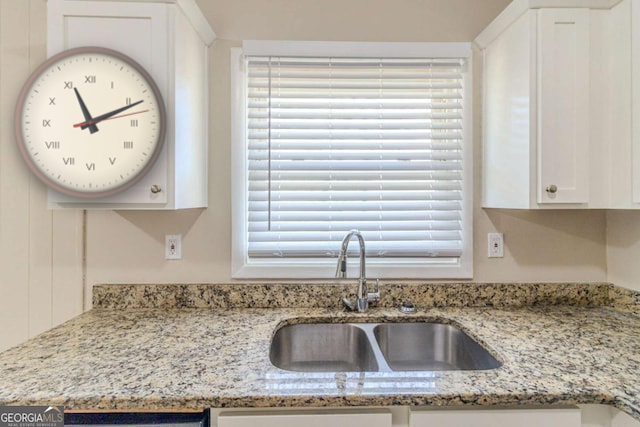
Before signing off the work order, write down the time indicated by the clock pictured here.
11:11:13
